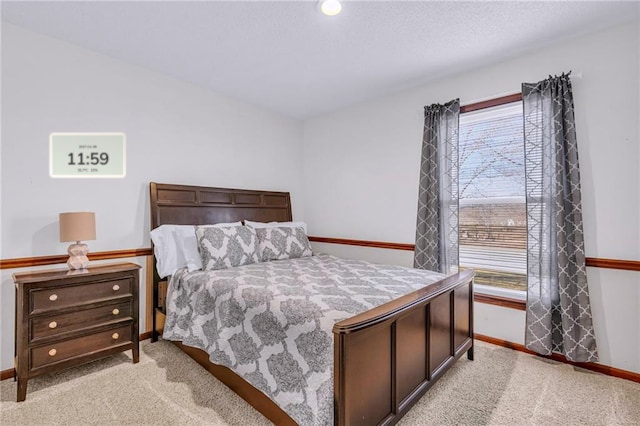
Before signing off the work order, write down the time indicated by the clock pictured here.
11:59
